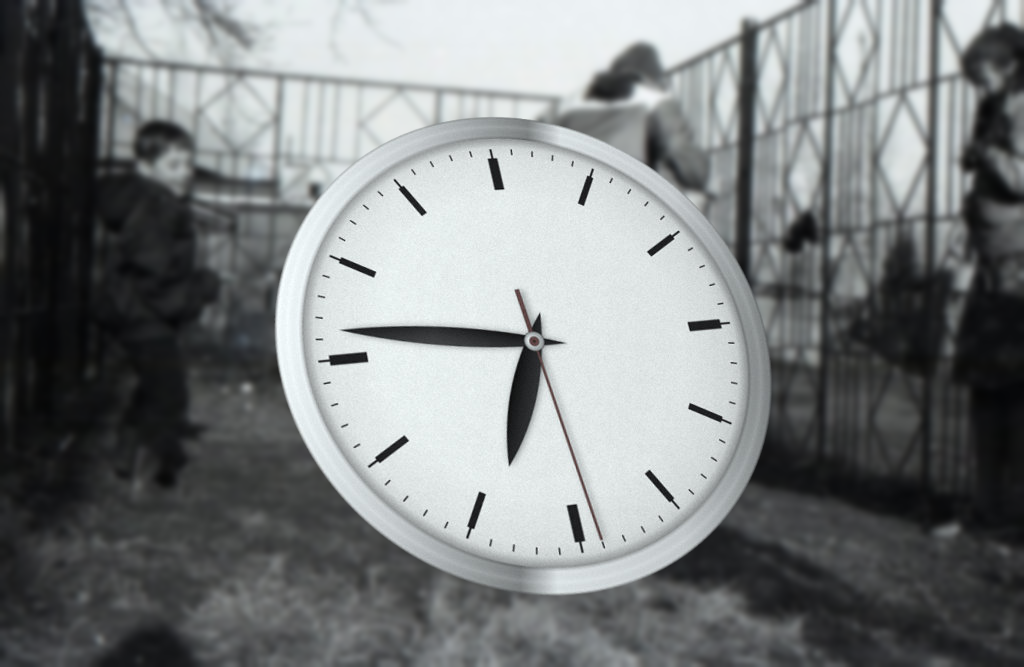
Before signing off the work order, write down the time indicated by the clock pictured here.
6:46:29
